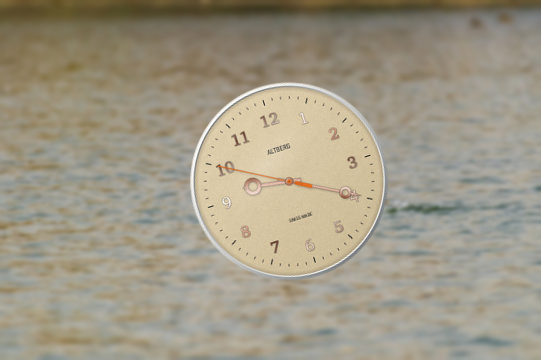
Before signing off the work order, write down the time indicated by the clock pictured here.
9:19:50
